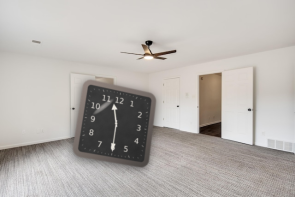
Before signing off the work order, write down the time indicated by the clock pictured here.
11:30
